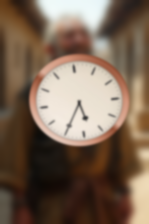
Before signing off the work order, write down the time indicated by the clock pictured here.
5:35
